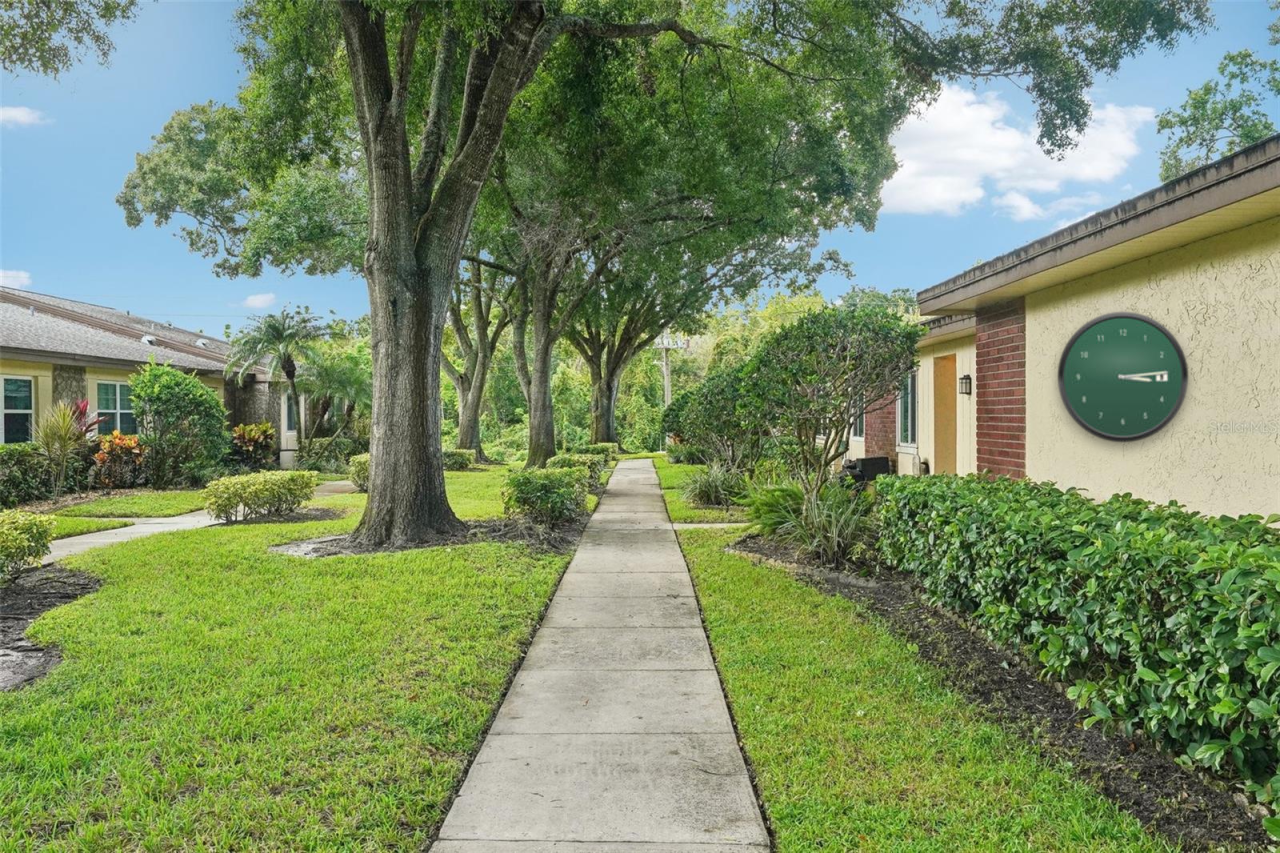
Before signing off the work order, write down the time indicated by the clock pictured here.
3:14
